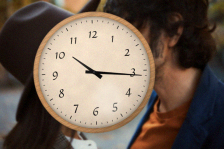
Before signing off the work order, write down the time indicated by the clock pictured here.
10:16
